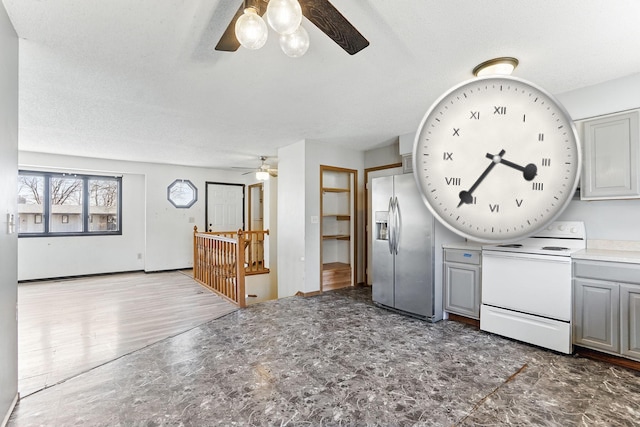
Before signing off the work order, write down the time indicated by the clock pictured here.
3:36
